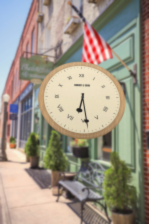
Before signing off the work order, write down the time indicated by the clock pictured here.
6:29
